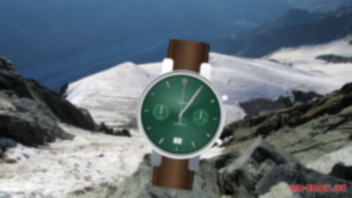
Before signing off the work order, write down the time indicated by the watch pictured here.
1:05
